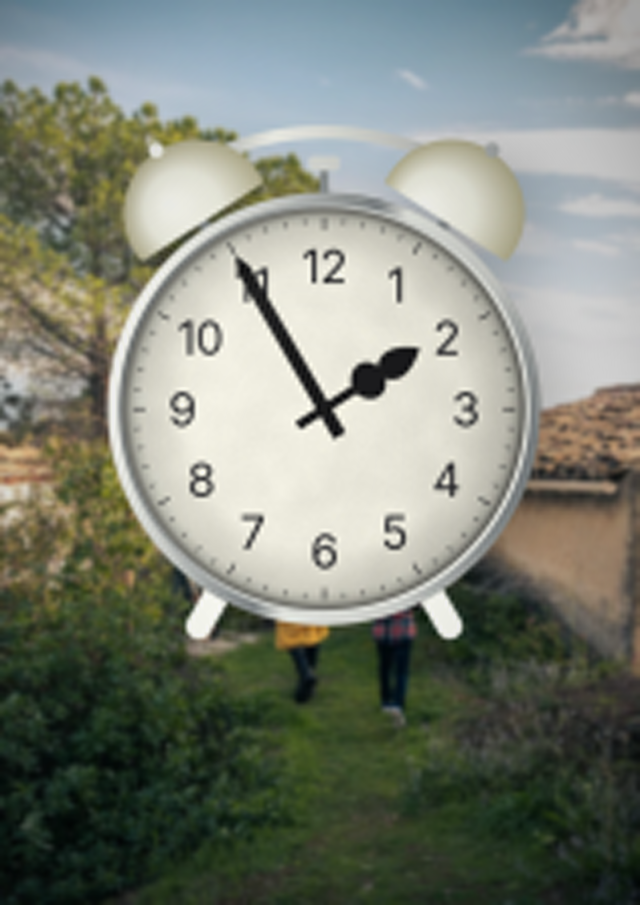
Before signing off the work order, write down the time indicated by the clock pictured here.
1:55
